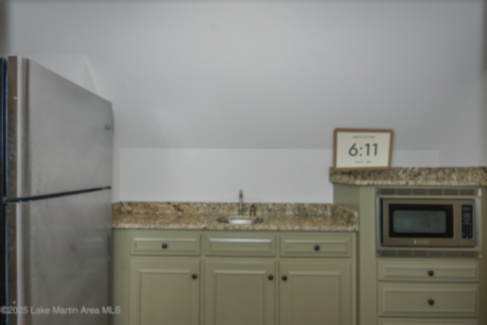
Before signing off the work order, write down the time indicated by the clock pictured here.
6:11
